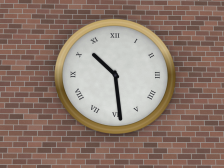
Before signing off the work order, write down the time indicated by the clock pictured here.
10:29
